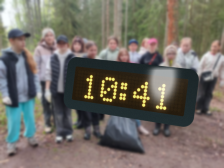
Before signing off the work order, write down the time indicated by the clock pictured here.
10:41
